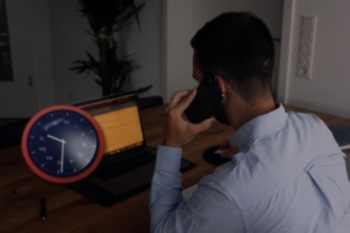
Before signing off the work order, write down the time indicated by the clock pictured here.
9:29
